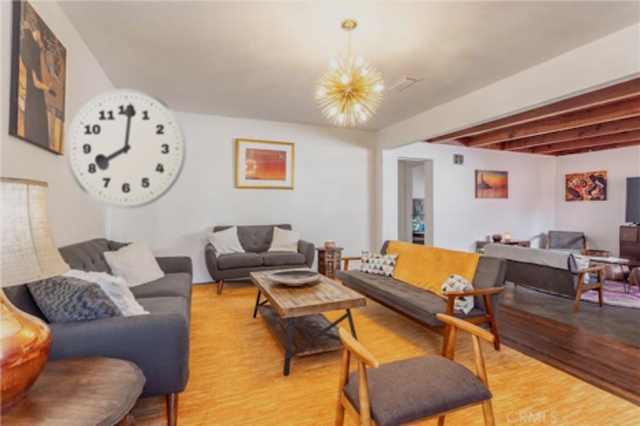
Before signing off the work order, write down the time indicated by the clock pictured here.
8:01
